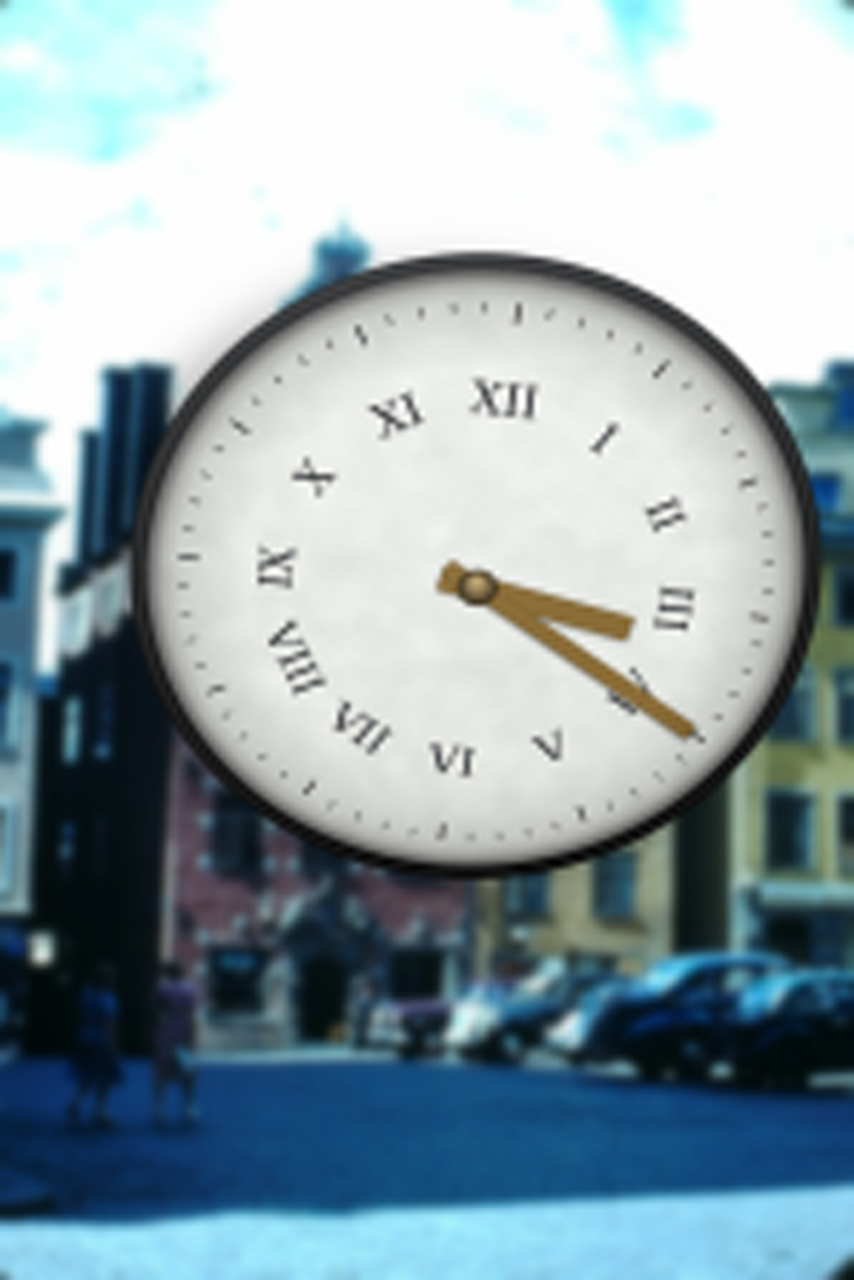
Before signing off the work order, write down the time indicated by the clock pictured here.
3:20
